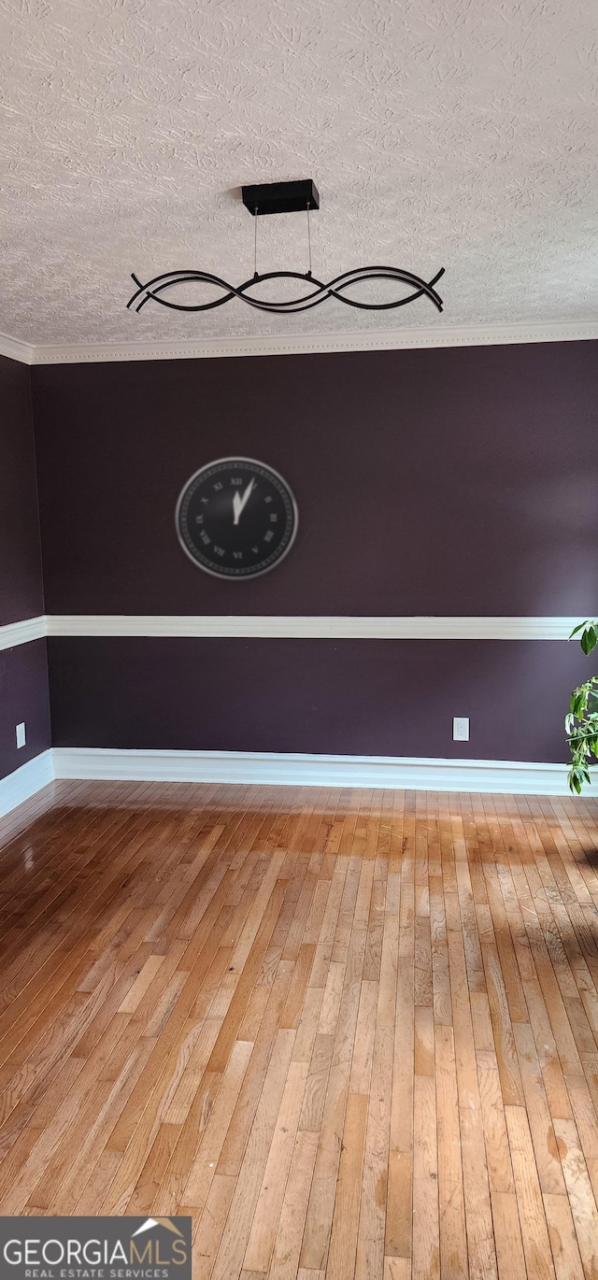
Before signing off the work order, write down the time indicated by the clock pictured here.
12:04
